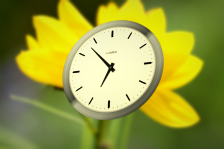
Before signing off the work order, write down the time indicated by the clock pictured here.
6:53
